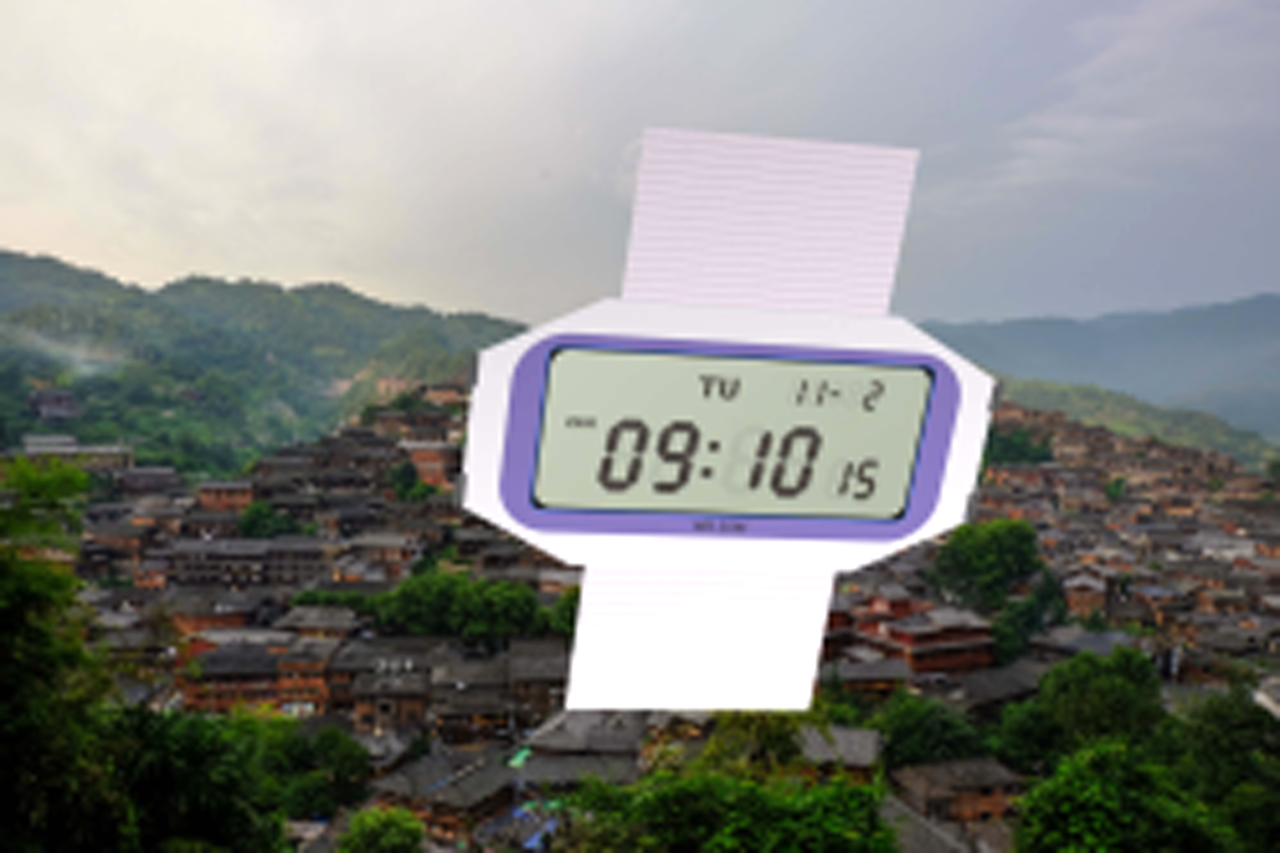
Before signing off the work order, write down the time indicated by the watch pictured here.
9:10:15
